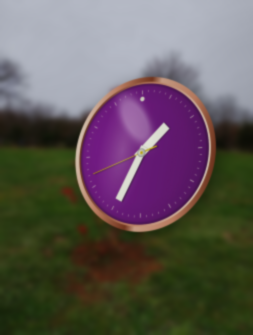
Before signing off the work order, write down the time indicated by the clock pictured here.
1:34:42
